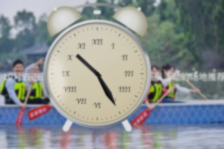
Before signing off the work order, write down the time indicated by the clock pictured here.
10:25
